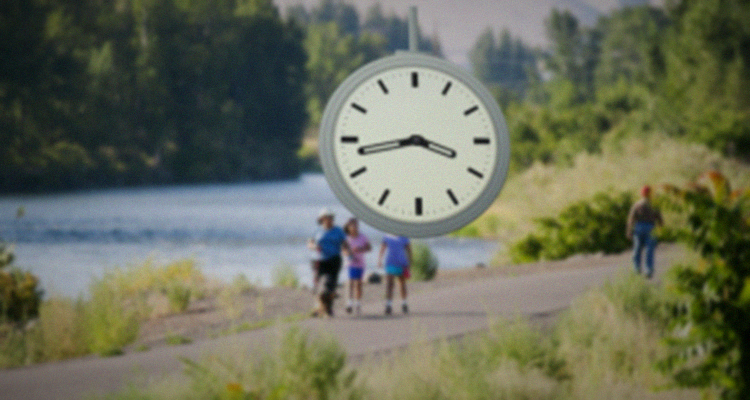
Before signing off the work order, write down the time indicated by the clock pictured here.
3:43
